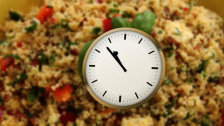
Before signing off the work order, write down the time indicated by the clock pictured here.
10:53
